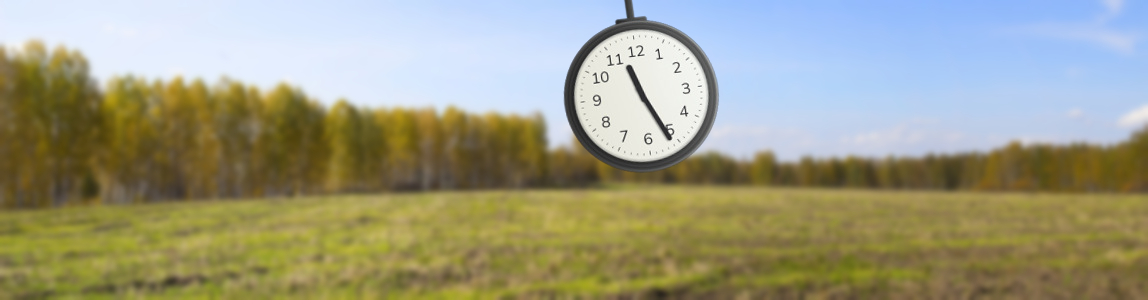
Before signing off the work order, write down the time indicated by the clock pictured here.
11:26
